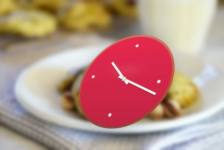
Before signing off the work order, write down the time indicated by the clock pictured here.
10:18
